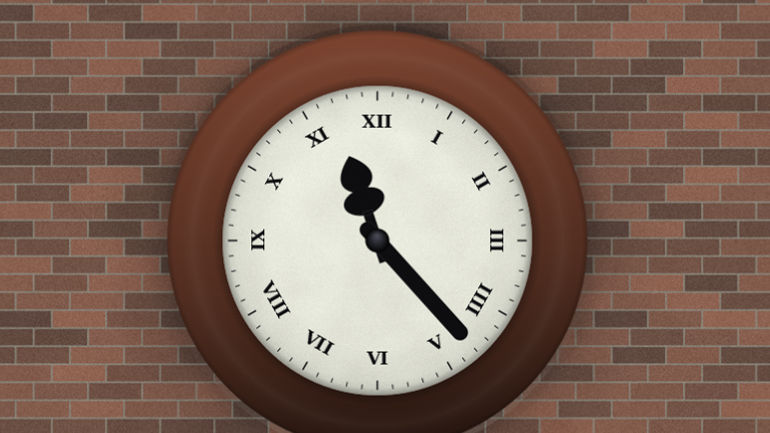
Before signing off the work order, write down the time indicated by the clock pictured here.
11:23
